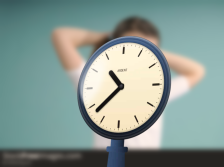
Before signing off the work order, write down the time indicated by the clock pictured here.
10:38
